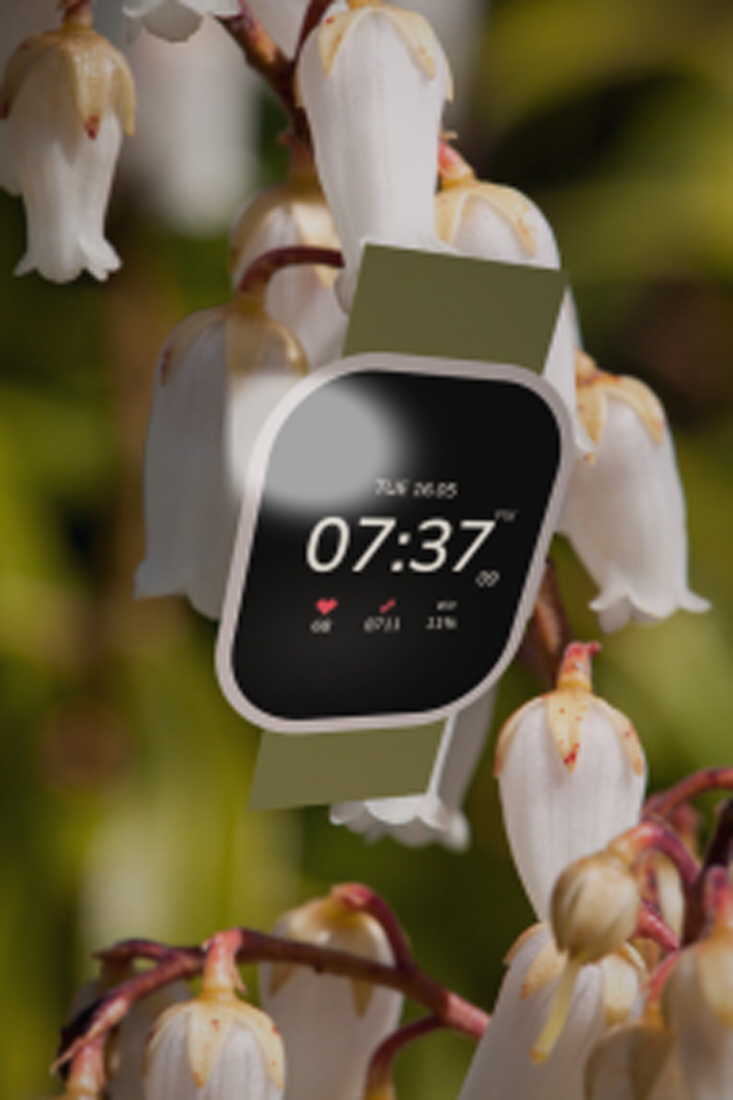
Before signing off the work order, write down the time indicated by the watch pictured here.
7:37
